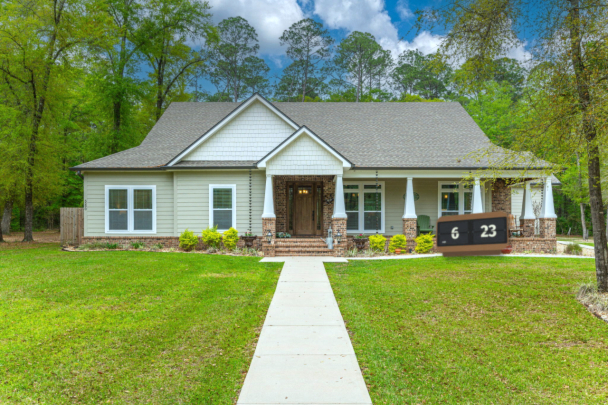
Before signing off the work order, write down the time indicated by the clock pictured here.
6:23
